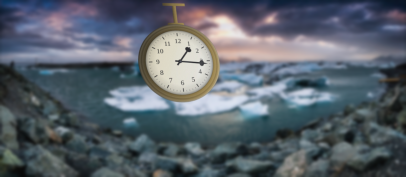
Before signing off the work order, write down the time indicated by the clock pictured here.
1:16
